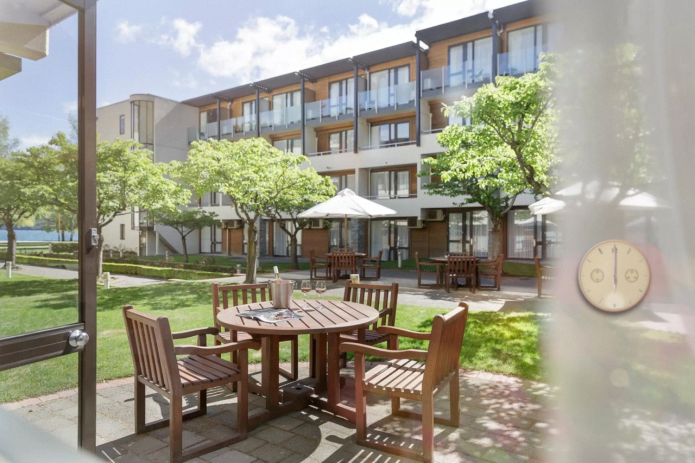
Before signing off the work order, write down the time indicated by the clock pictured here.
6:00
